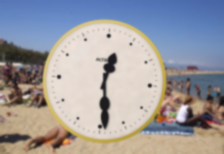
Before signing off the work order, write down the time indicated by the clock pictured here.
12:29
